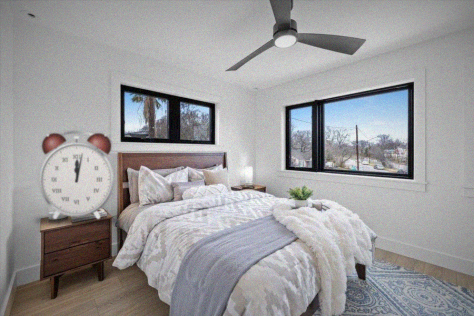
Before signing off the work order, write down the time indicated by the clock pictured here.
12:02
